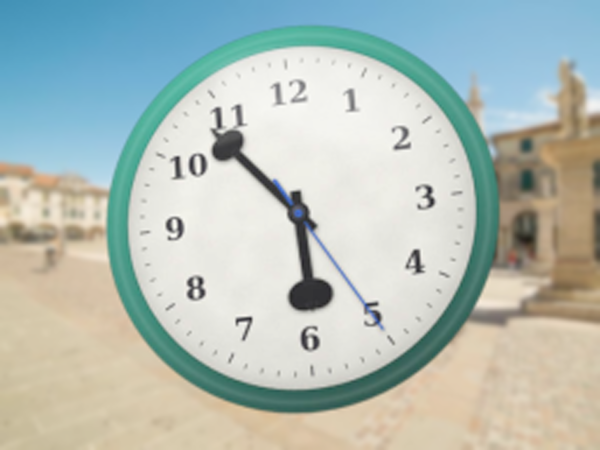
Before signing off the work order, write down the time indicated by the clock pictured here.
5:53:25
